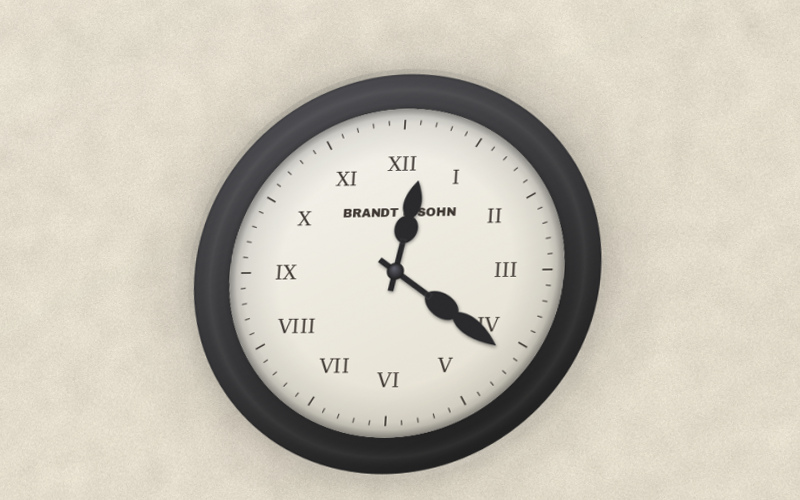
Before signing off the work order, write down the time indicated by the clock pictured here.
12:21
